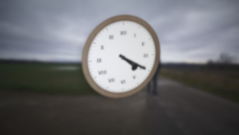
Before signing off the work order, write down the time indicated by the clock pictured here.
4:20
